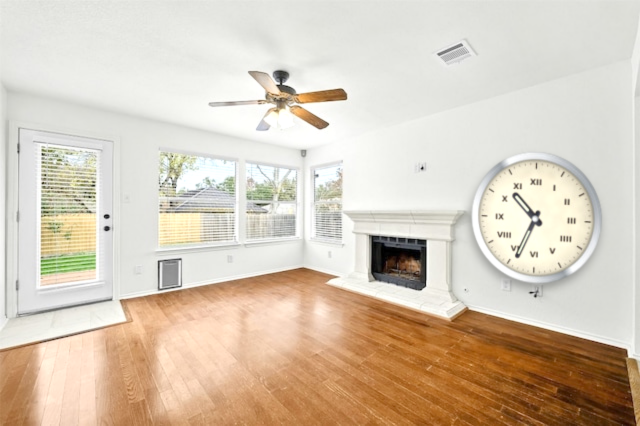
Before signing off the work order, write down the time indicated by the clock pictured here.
10:34
